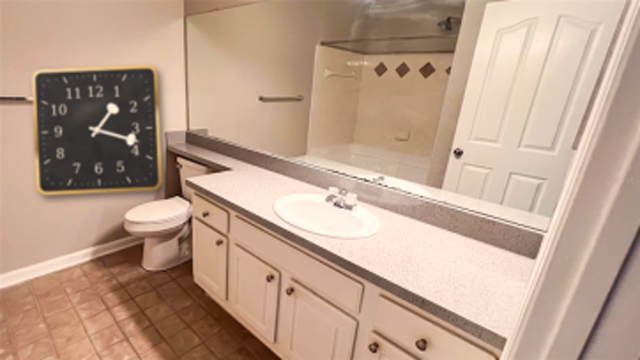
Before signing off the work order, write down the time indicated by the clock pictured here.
1:18
